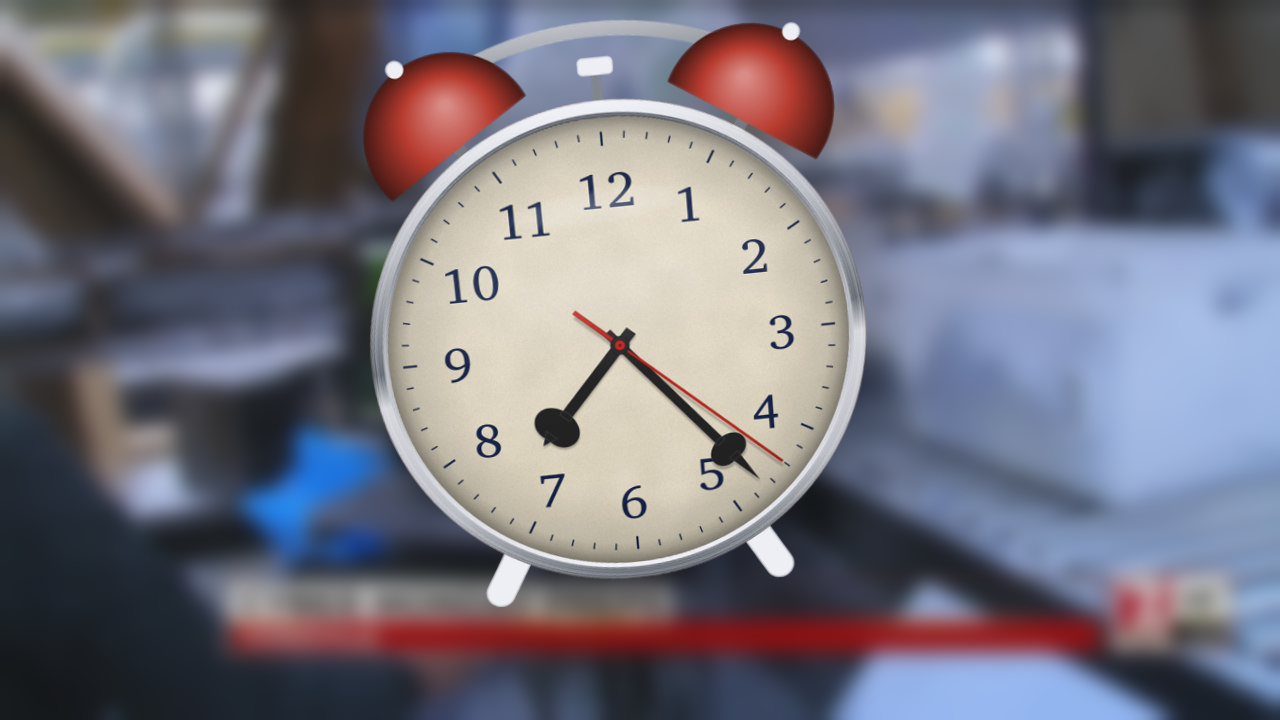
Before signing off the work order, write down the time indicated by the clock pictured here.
7:23:22
